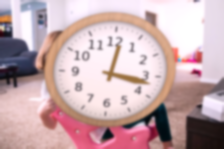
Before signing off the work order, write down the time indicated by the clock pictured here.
12:17
